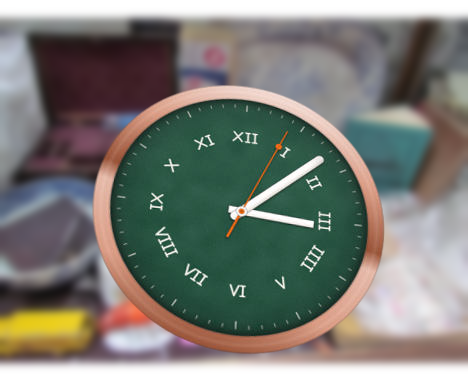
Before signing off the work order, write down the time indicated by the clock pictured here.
3:08:04
